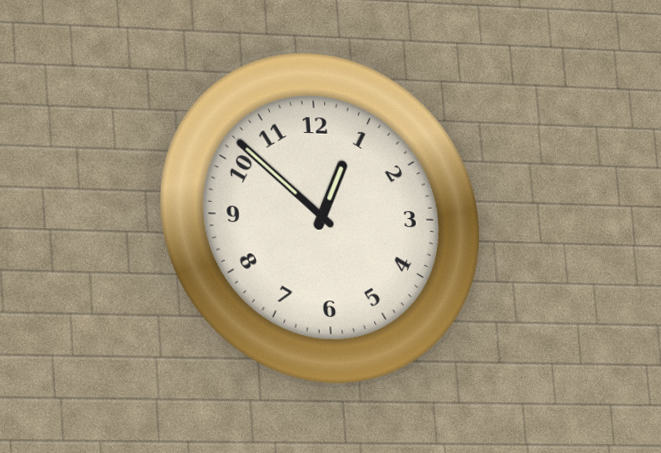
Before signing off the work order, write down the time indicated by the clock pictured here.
12:52
